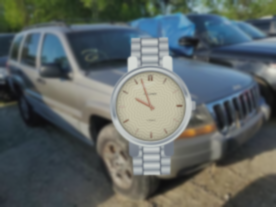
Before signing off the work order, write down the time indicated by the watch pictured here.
9:57
